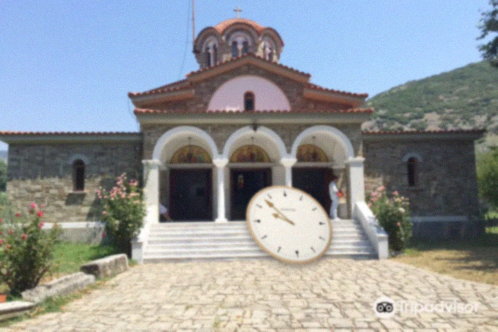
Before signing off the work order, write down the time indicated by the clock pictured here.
9:53
